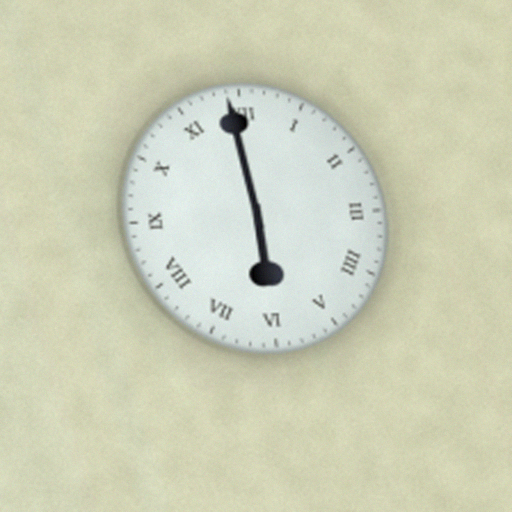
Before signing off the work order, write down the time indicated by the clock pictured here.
5:59
